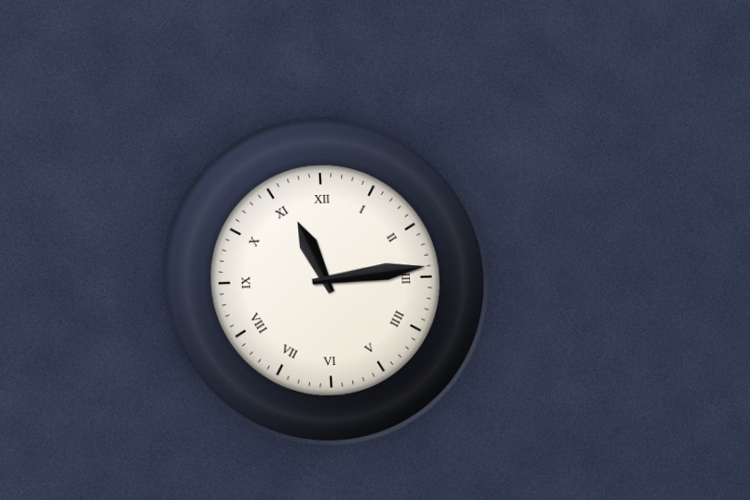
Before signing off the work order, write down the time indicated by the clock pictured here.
11:14
